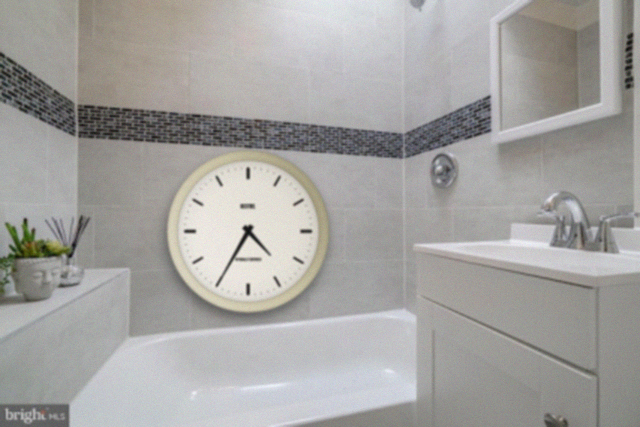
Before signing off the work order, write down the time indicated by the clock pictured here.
4:35
